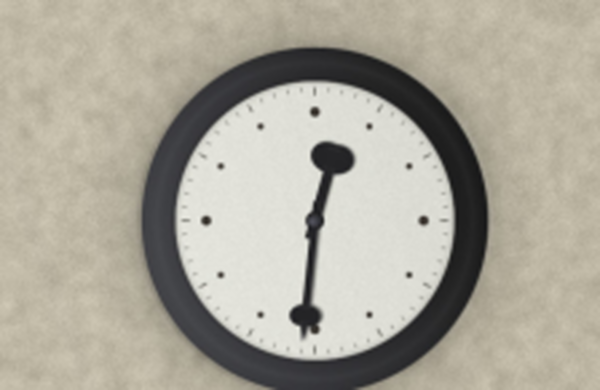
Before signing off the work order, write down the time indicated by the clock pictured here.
12:31
